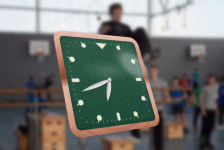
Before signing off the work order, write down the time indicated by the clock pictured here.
6:42
